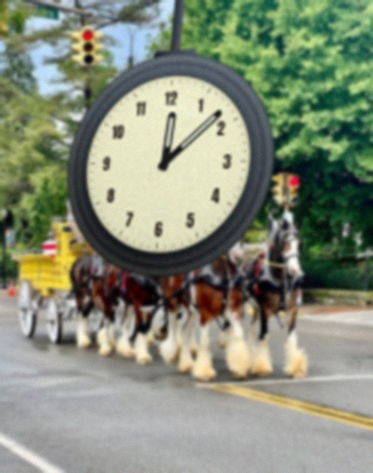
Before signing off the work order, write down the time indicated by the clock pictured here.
12:08
